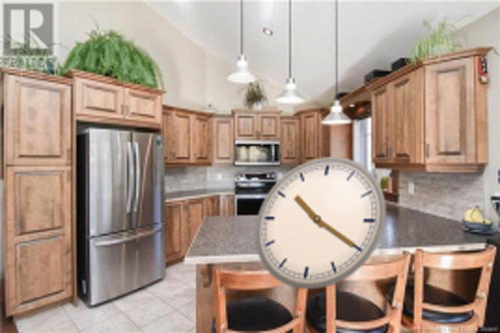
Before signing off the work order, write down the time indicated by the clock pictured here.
10:20
